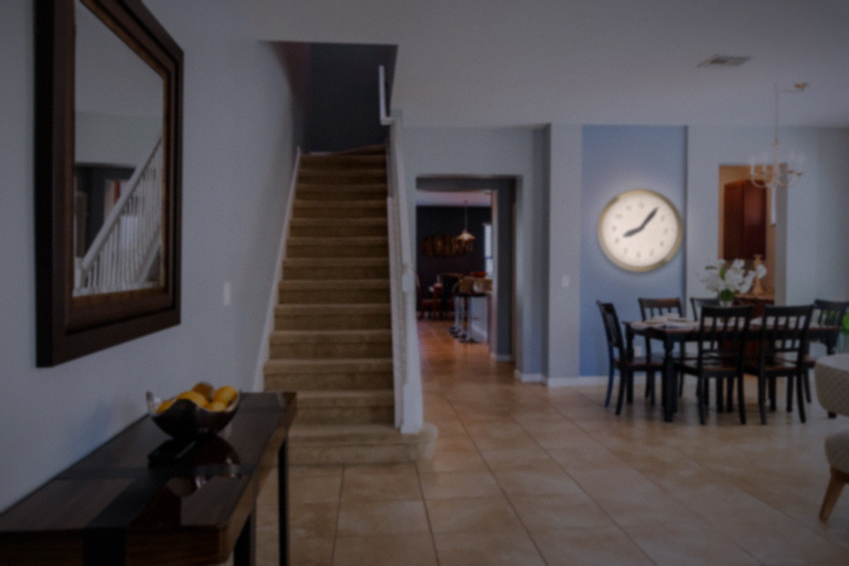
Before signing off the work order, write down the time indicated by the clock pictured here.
8:06
